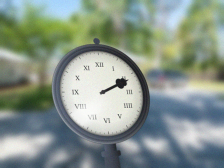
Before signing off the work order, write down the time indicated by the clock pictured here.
2:11
